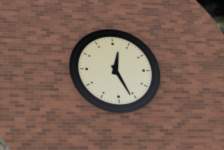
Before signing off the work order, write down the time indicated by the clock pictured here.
12:26
